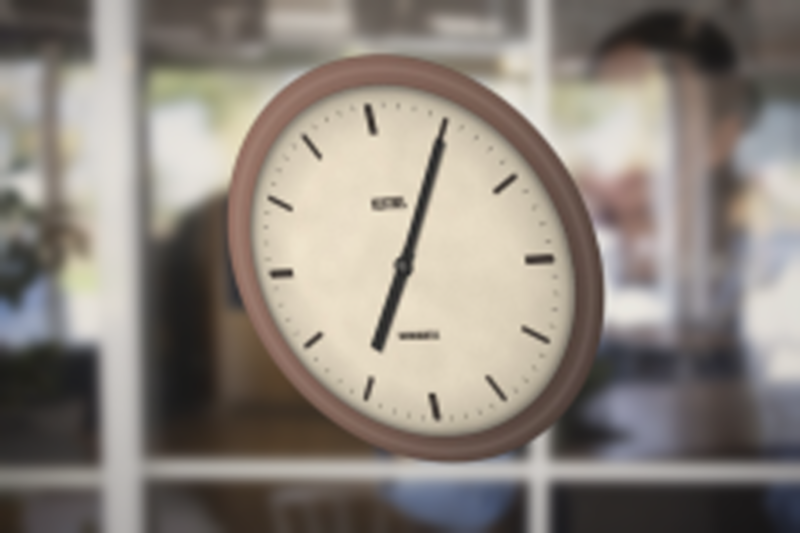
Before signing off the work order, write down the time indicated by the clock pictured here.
7:05
